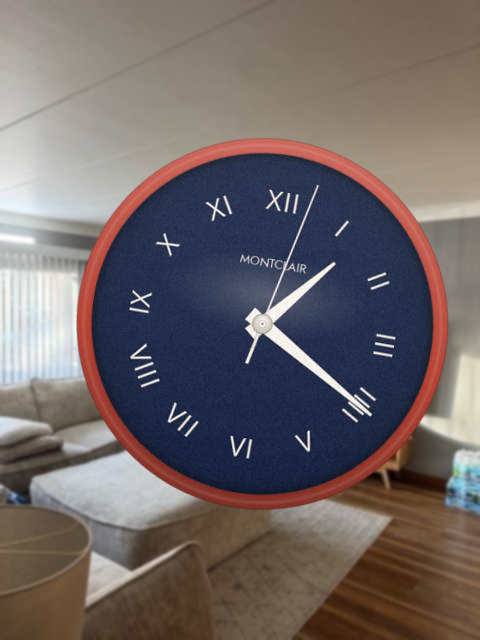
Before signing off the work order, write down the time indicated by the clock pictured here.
1:20:02
